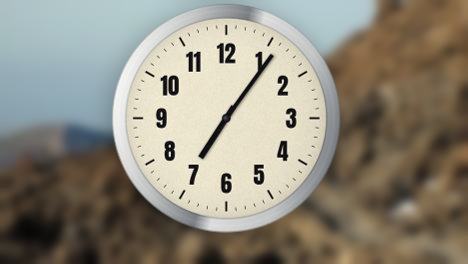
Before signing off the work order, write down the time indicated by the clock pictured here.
7:06
